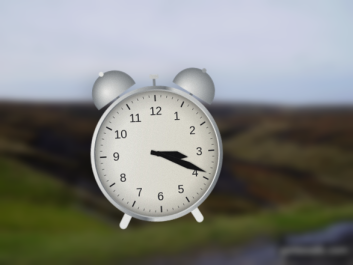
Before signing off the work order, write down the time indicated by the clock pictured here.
3:19
